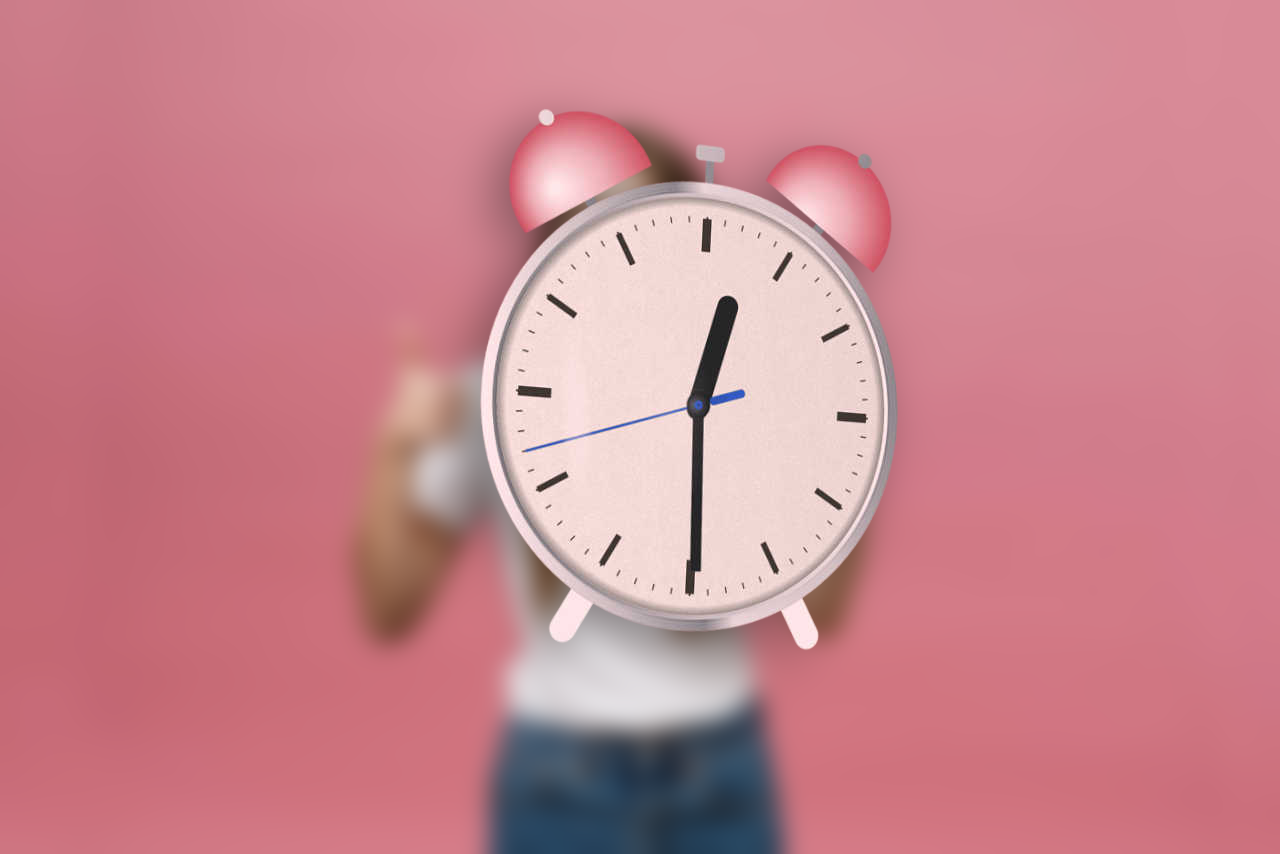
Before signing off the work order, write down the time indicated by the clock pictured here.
12:29:42
